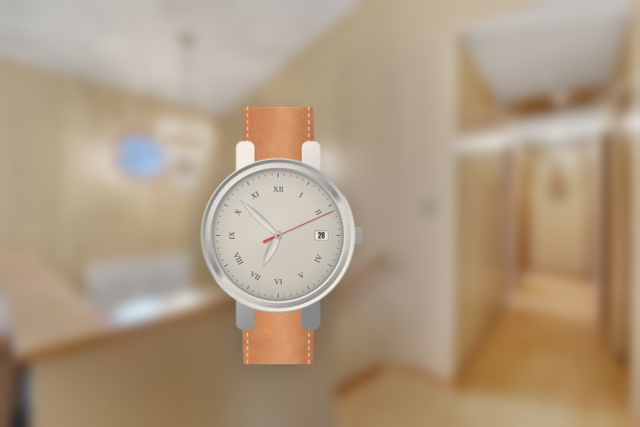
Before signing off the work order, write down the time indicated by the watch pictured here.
6:52:11
